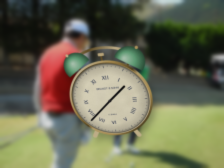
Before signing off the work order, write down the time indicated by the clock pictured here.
1:38
